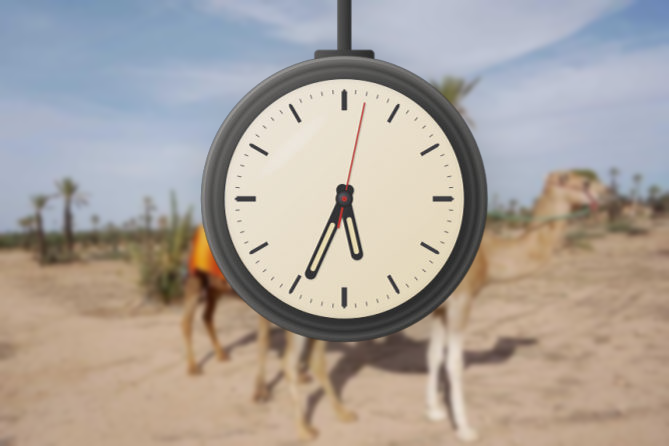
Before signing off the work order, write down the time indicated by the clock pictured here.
5:34:02
